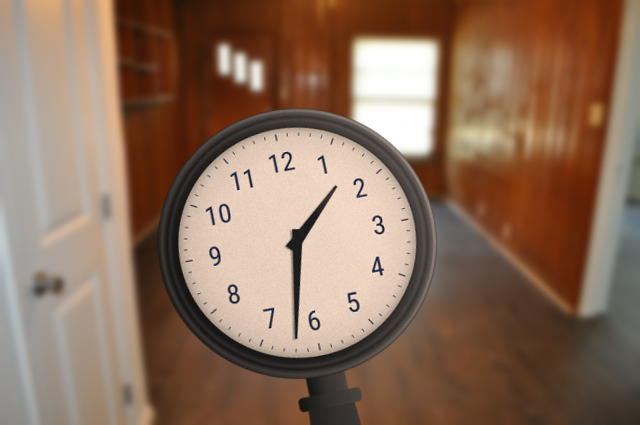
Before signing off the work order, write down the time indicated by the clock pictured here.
1:32
